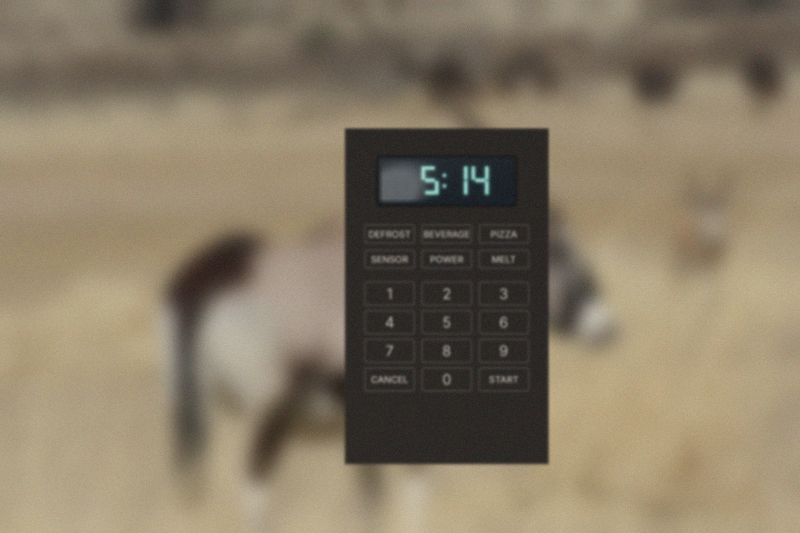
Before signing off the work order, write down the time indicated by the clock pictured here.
5:14
